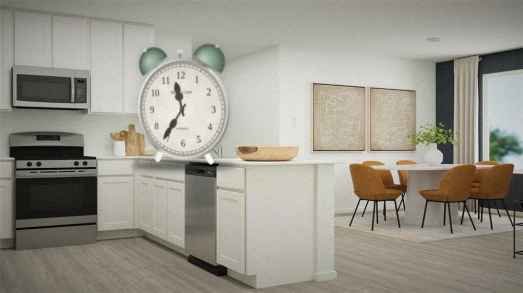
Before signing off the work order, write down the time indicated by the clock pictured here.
11:36
